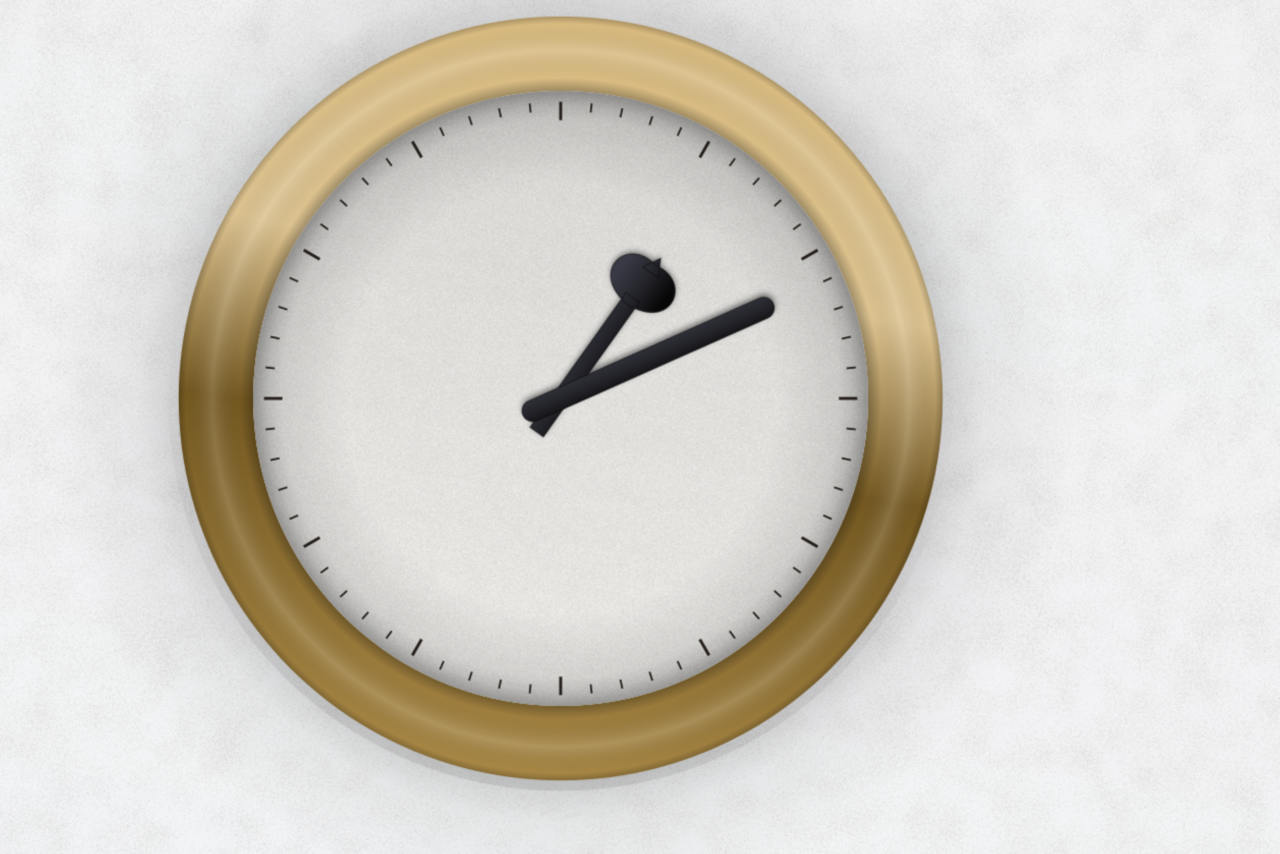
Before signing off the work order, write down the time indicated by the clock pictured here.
1:11
